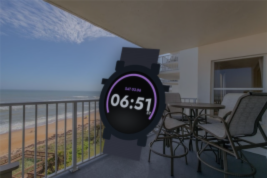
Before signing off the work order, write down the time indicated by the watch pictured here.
6:51
